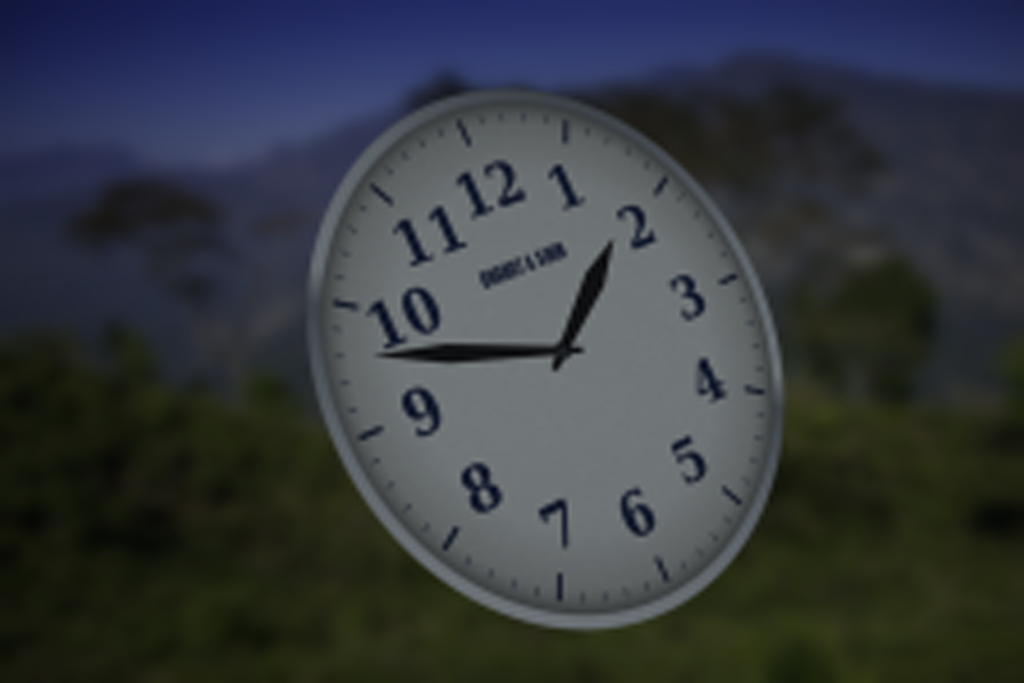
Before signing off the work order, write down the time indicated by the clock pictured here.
1:48
